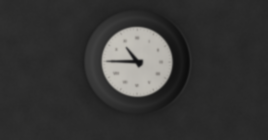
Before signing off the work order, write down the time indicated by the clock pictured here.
10:45
